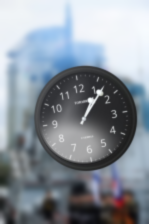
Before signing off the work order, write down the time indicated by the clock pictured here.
1:07
